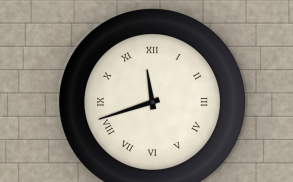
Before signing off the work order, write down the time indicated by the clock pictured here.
11:42
